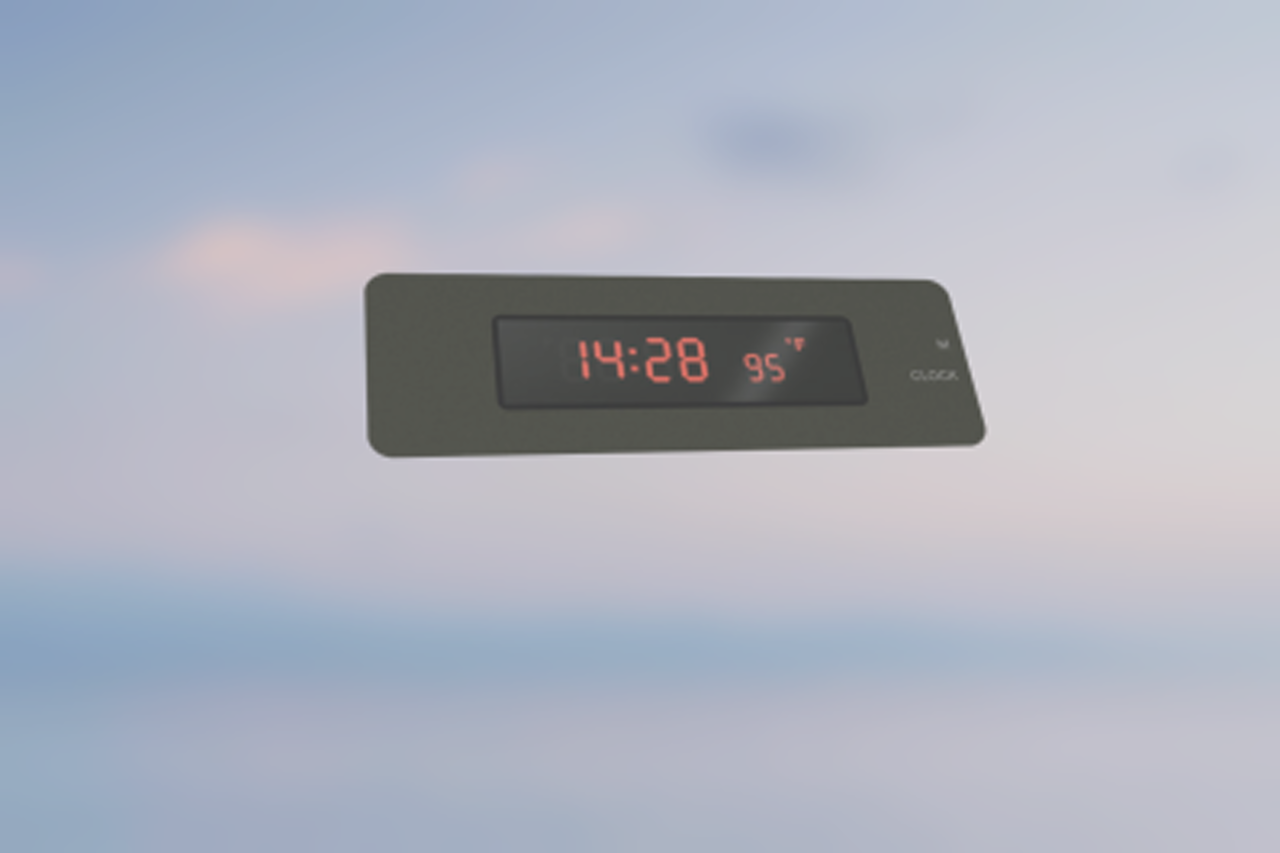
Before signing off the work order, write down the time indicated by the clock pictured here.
14:28
